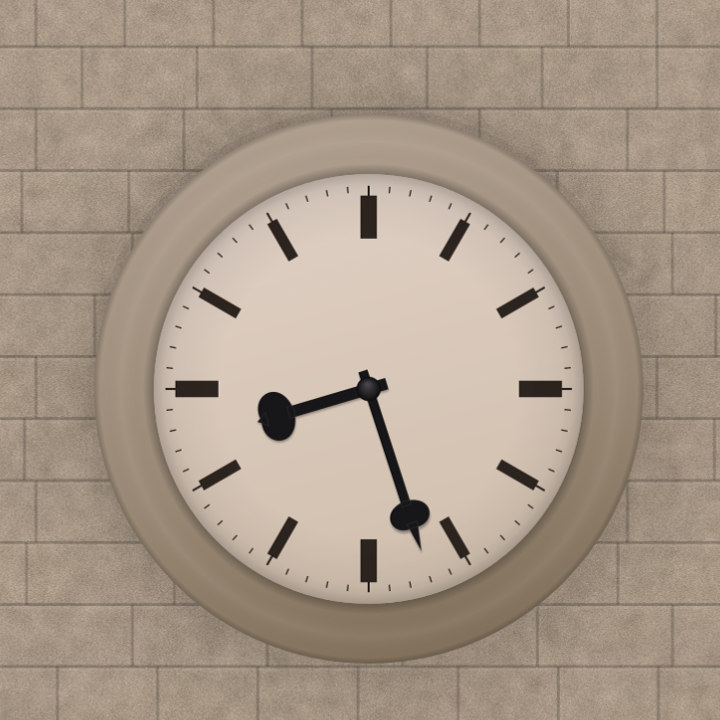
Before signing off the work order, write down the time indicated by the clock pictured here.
8:27
